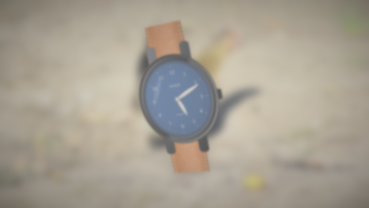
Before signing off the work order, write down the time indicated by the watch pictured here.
5:11
